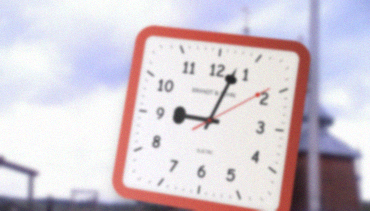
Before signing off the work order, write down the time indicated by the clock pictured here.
9:03:09
